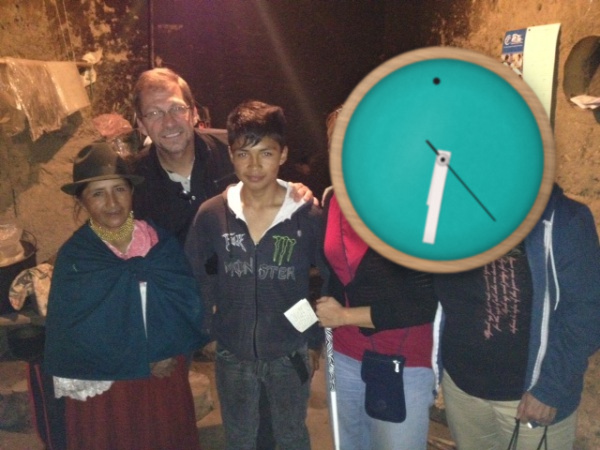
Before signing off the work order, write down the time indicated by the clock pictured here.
6:32:24
